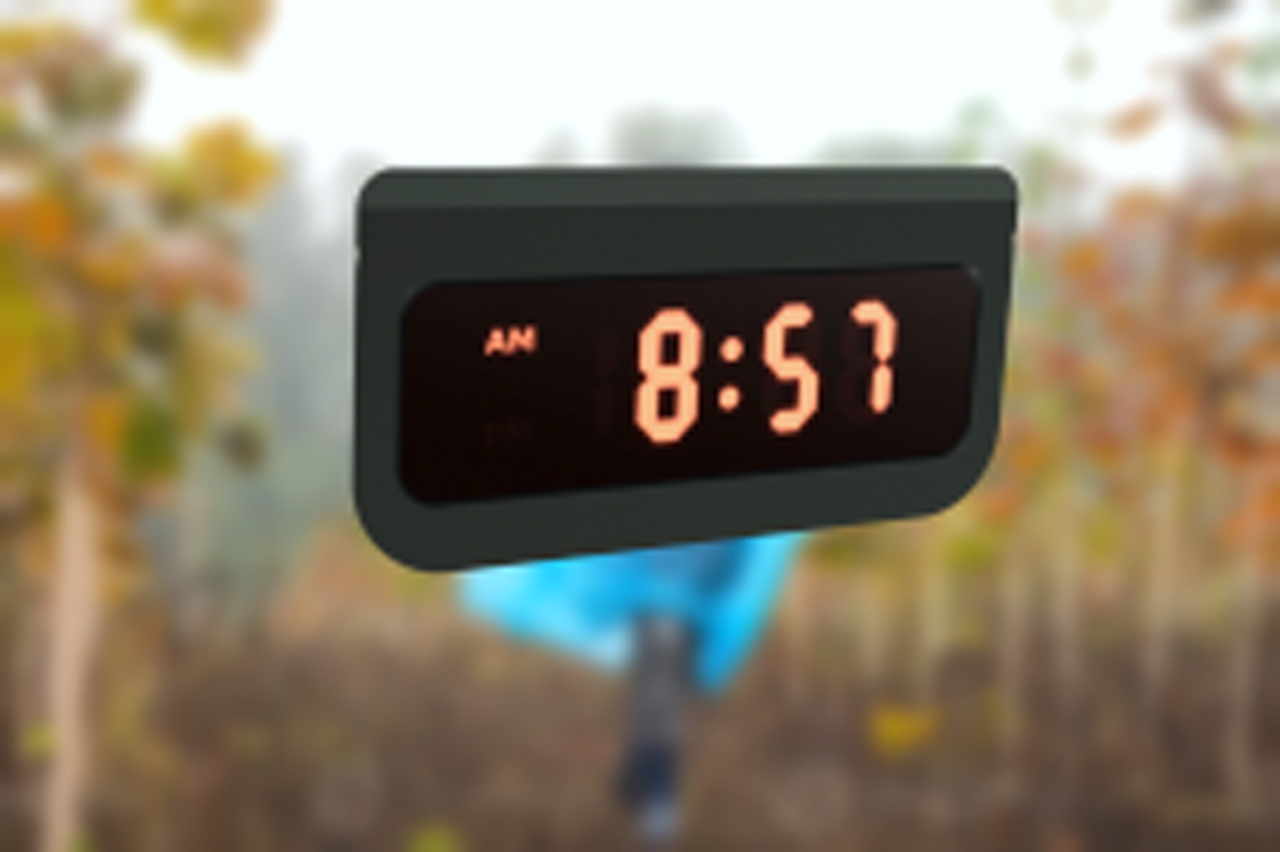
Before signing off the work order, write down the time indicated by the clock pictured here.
8:57
